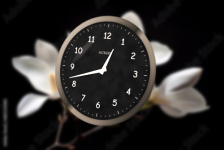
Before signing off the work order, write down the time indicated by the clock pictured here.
12:42
